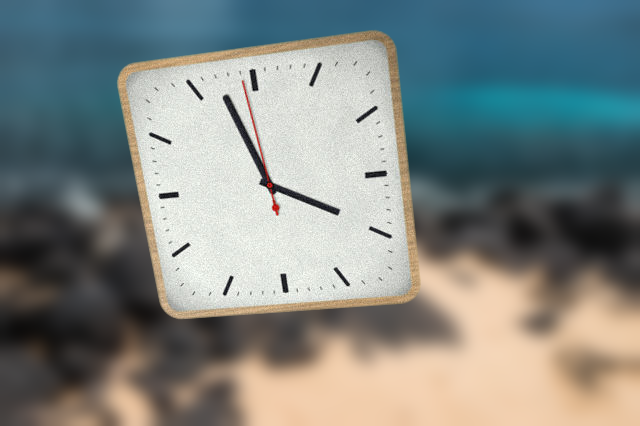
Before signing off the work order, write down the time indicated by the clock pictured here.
3:56:59
